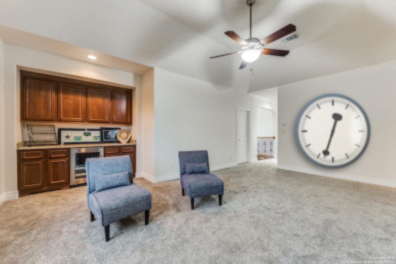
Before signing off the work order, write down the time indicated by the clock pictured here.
12:33
